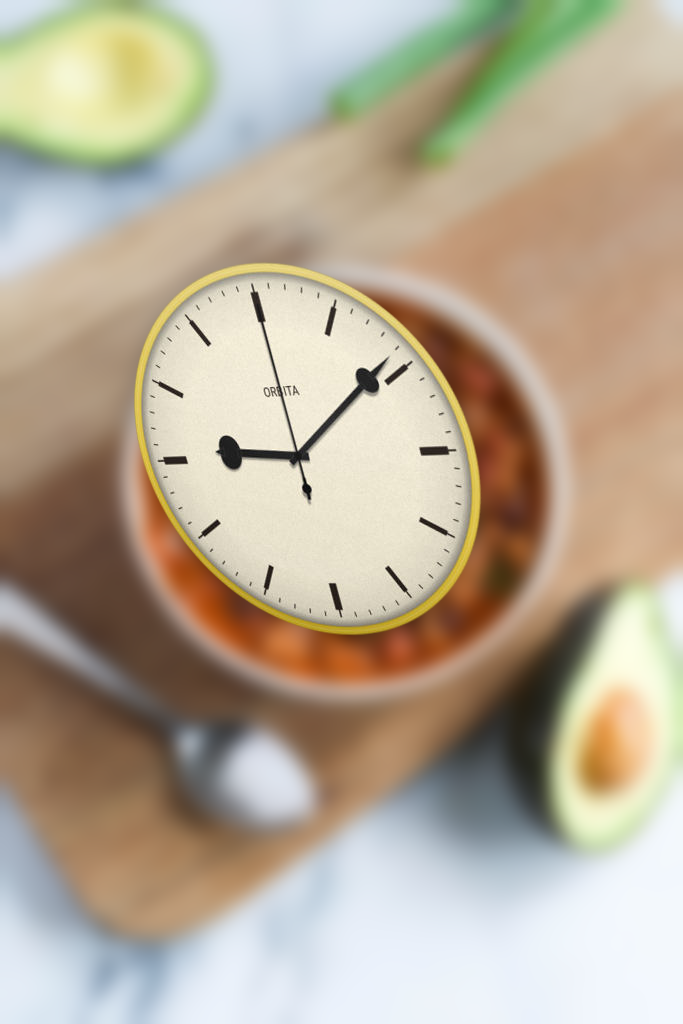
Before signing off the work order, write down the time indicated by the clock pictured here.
9:09:00
